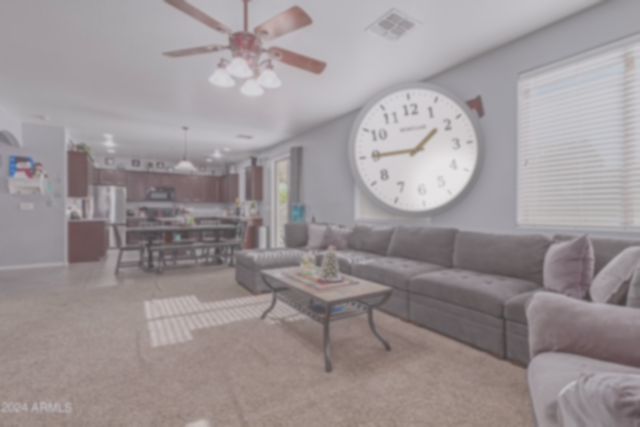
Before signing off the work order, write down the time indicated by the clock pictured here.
1:45
